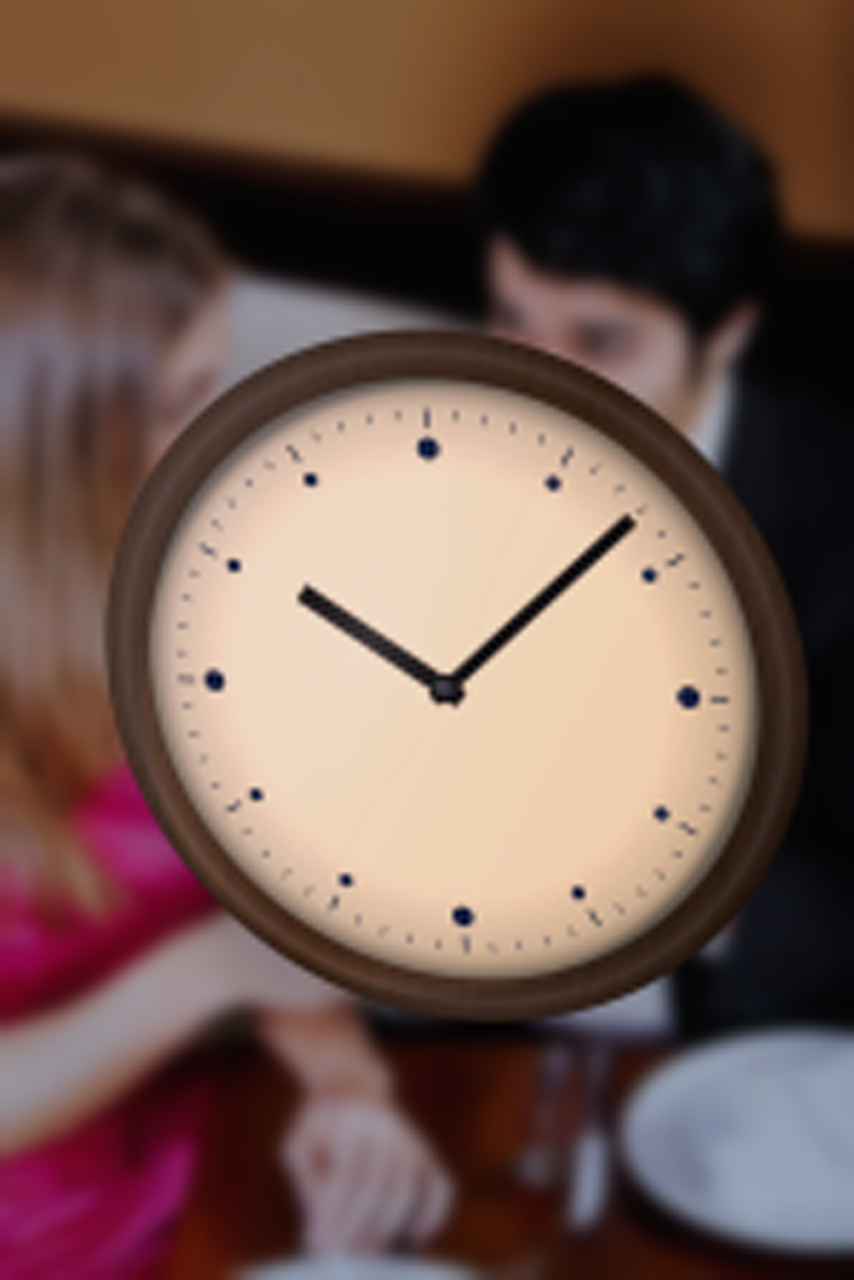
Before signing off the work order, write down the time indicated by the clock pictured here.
10:08
